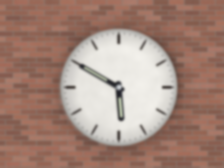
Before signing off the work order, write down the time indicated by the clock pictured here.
5:50
